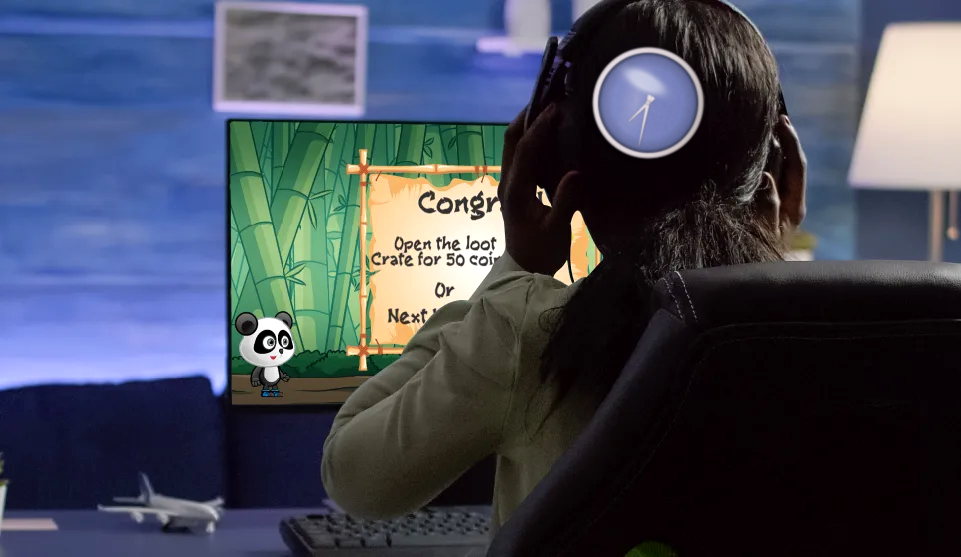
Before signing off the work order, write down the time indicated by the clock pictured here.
7:32
